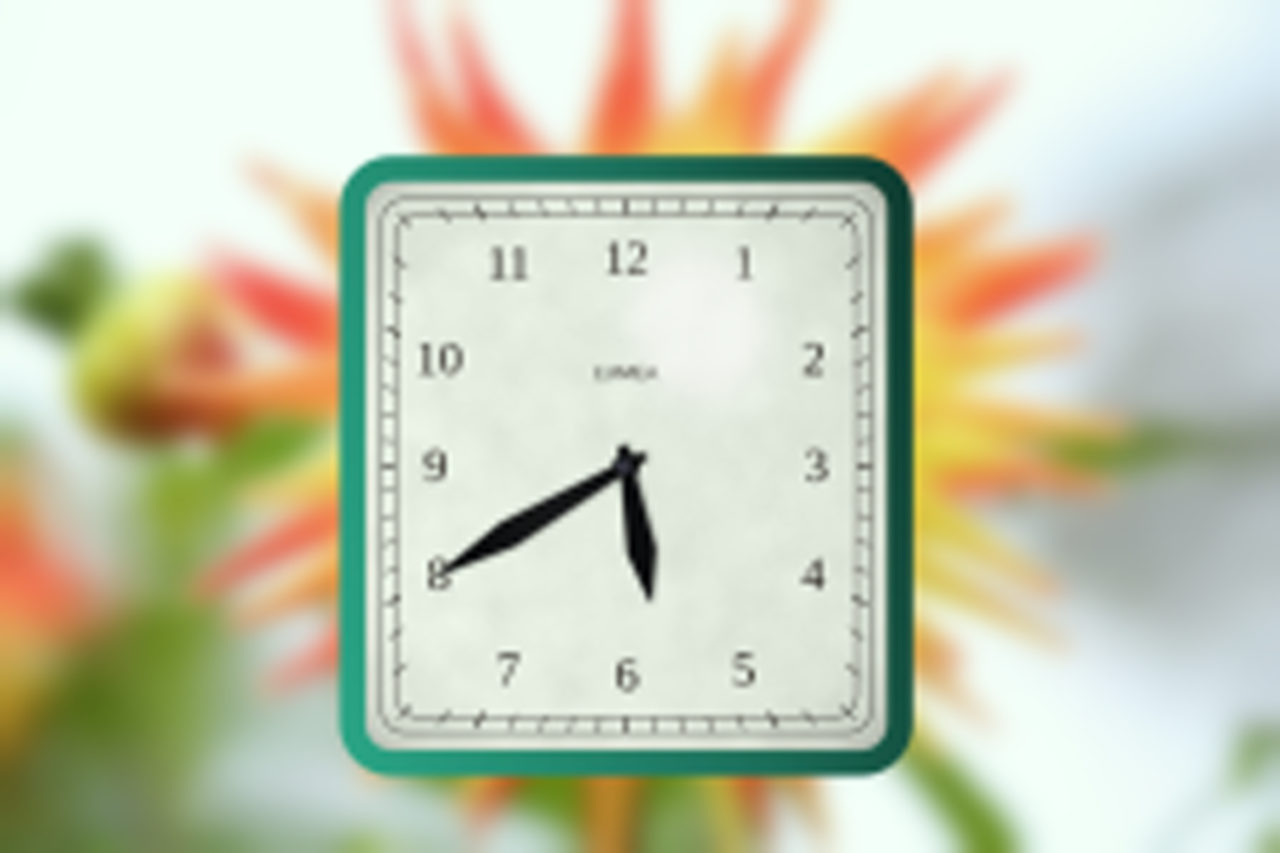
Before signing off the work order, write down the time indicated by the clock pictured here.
5:40
